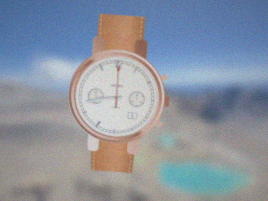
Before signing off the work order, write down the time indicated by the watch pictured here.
8:43
